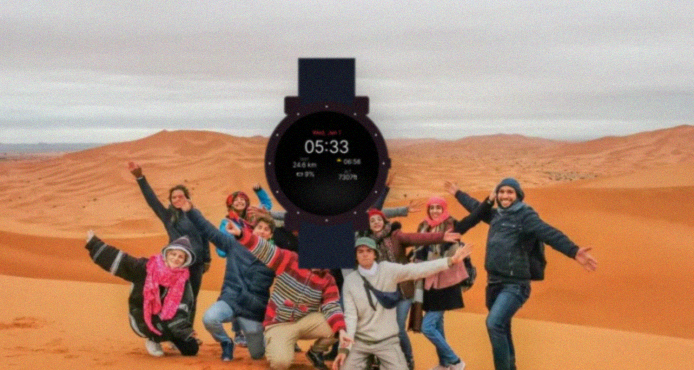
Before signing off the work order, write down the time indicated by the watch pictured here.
5:33
